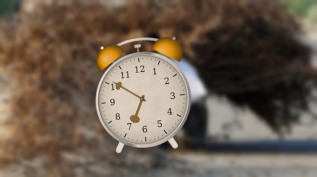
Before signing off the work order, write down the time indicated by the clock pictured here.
6:51
